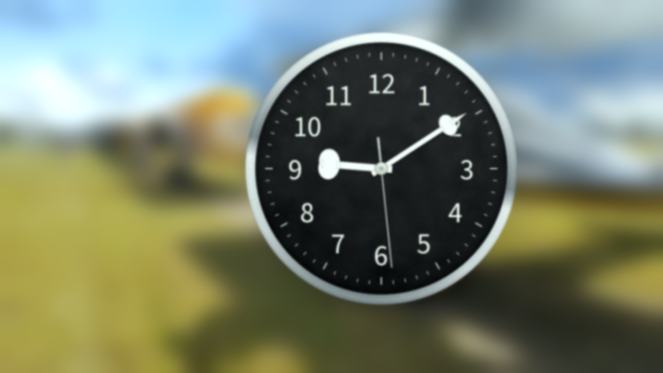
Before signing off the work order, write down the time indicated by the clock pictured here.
9:09:29
